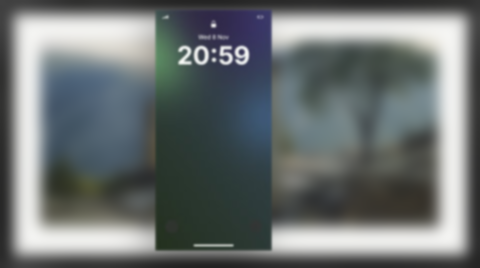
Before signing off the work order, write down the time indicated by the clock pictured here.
20:59
